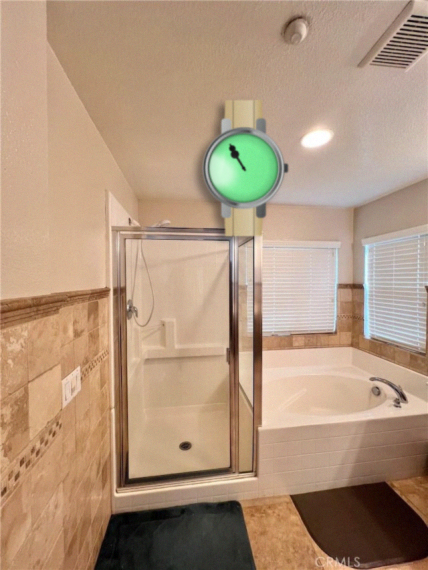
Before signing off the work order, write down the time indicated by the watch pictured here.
10:55
